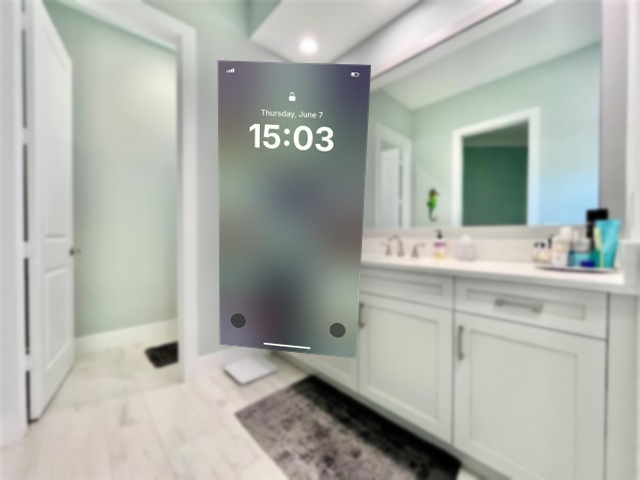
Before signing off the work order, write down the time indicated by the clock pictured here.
15:03
